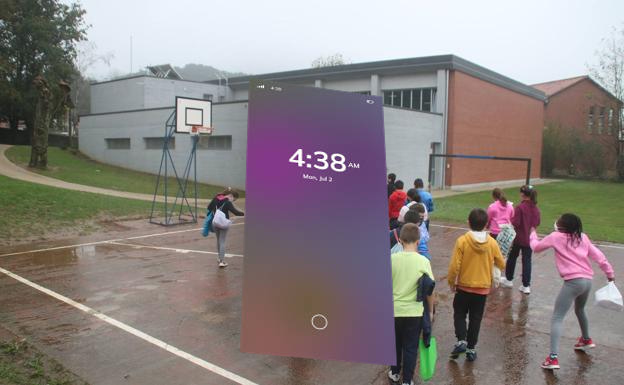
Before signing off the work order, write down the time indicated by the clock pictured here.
4:38
